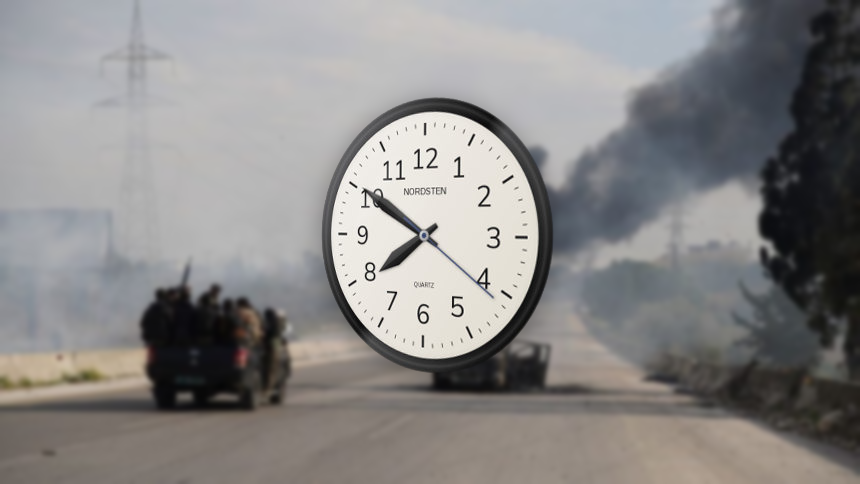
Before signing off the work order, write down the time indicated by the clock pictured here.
7:50:21
